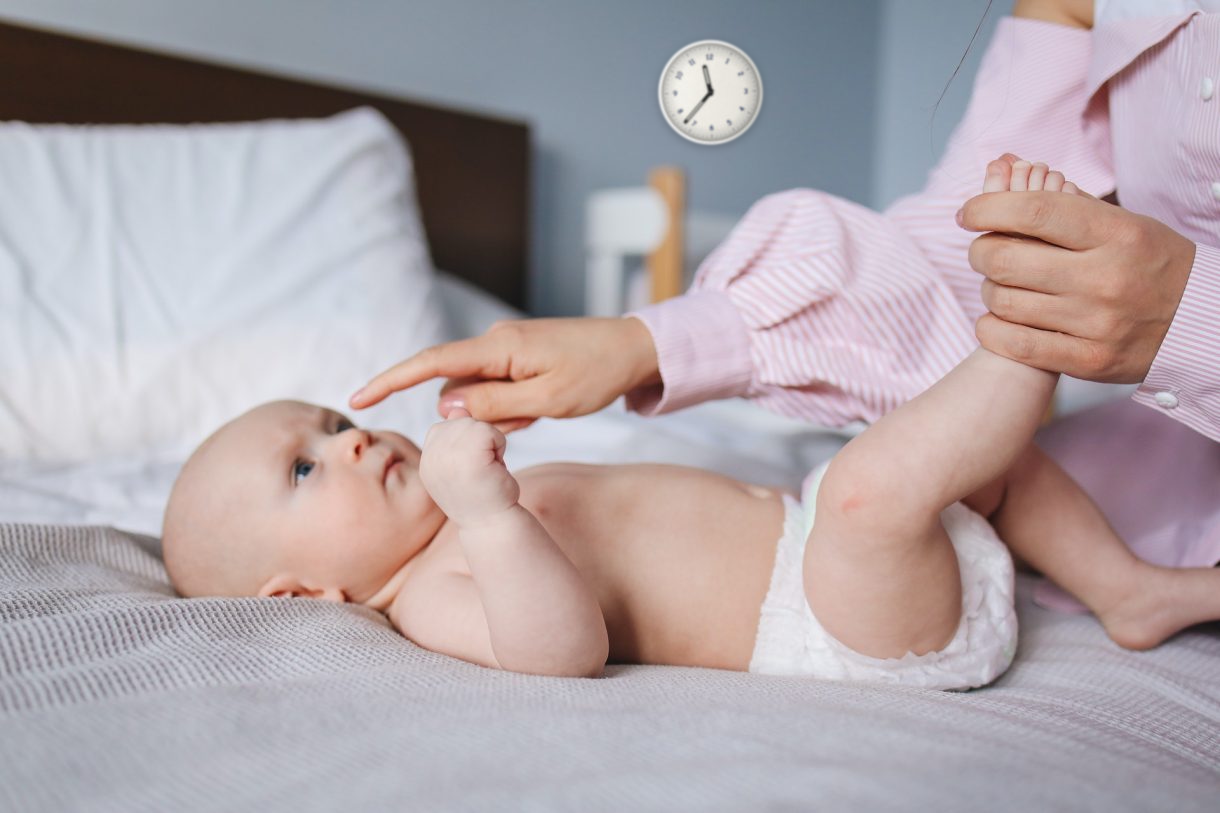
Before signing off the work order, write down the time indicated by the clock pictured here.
11:37
